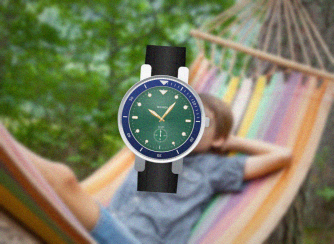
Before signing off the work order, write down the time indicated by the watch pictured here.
10:06
